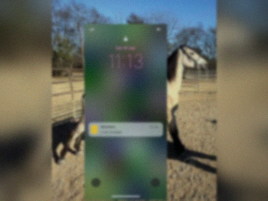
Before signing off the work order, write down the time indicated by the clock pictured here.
11:13
